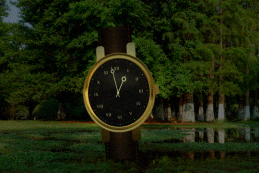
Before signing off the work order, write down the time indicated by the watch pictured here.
12:58
